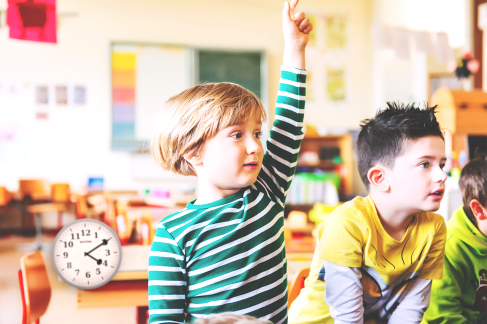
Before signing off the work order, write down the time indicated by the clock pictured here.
4:10
